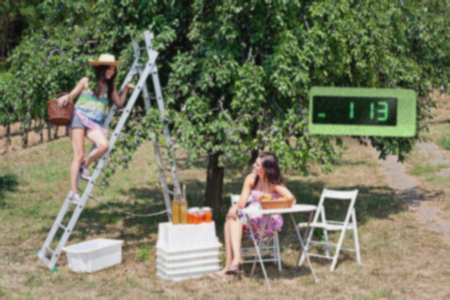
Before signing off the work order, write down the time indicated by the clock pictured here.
1:13
